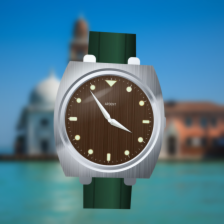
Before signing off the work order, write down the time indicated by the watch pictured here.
3:54
